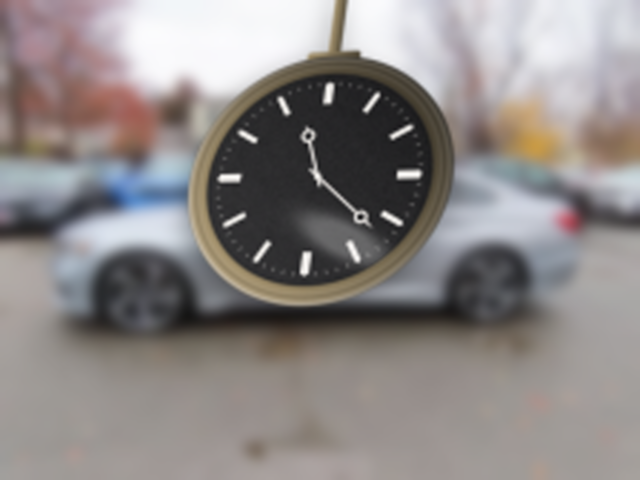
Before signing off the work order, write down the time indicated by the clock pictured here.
11:22
